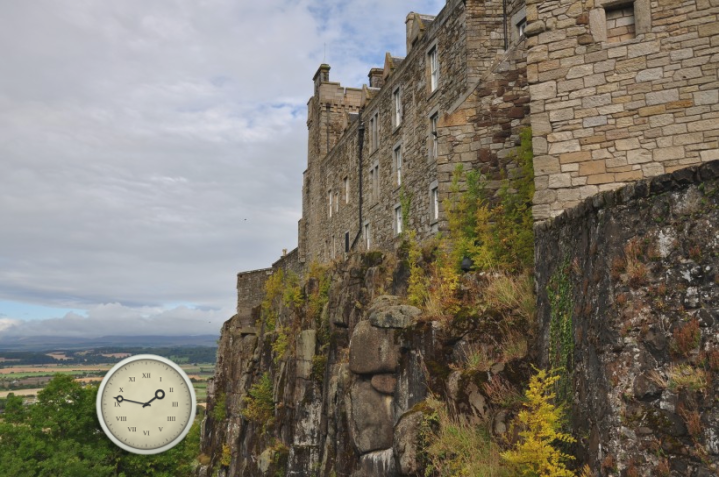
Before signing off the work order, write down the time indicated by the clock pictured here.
1:47
